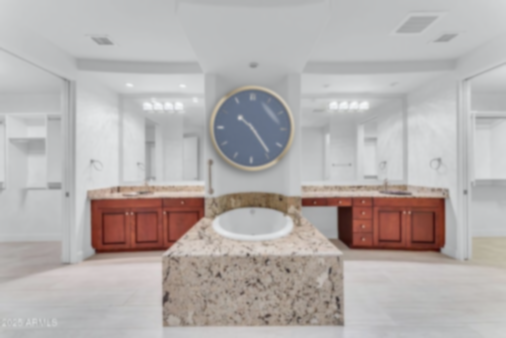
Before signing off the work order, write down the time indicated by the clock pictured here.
10:24
